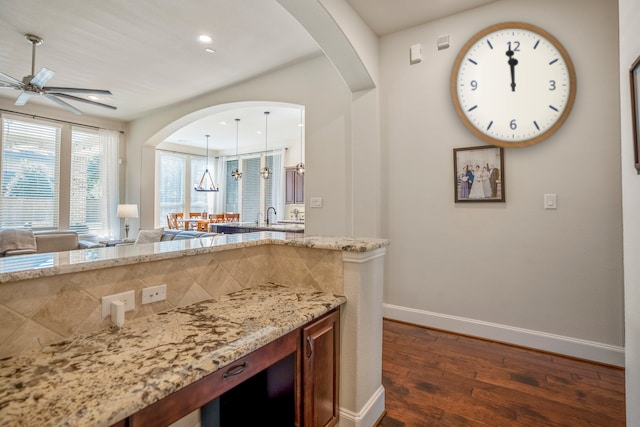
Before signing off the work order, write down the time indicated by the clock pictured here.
11:59
